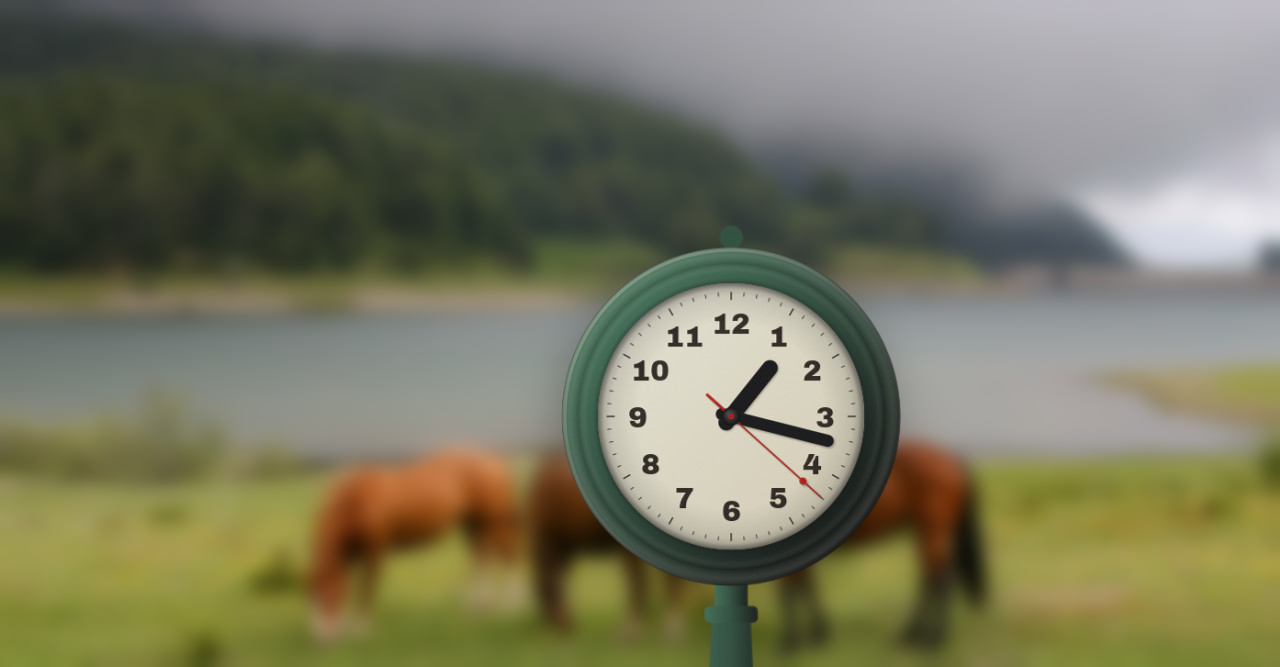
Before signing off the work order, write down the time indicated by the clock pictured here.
1:17:22
